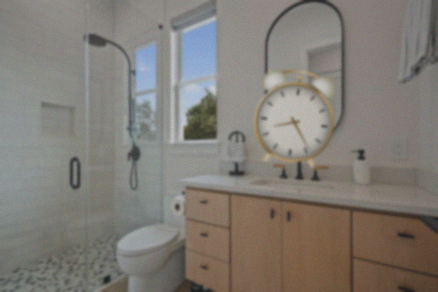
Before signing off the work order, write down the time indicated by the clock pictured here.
8:24
